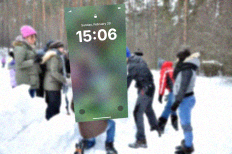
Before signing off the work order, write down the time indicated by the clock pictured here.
15:06
